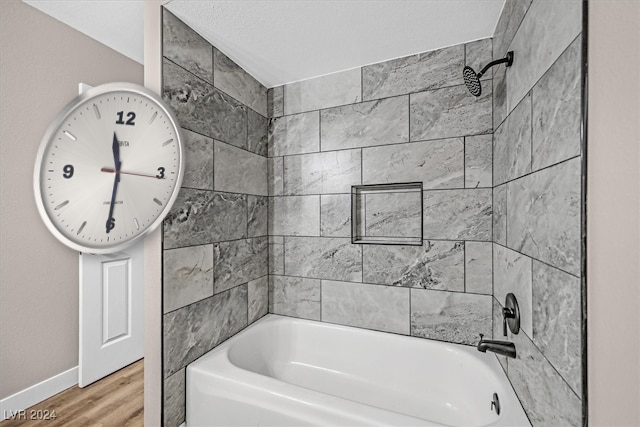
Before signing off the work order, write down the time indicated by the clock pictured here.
11:30:16
